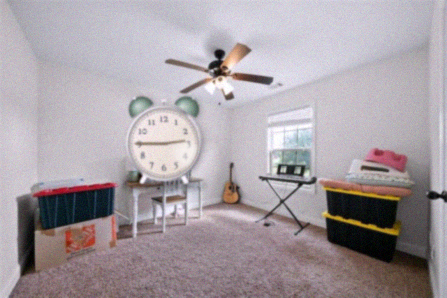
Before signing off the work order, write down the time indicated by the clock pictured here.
2:45
